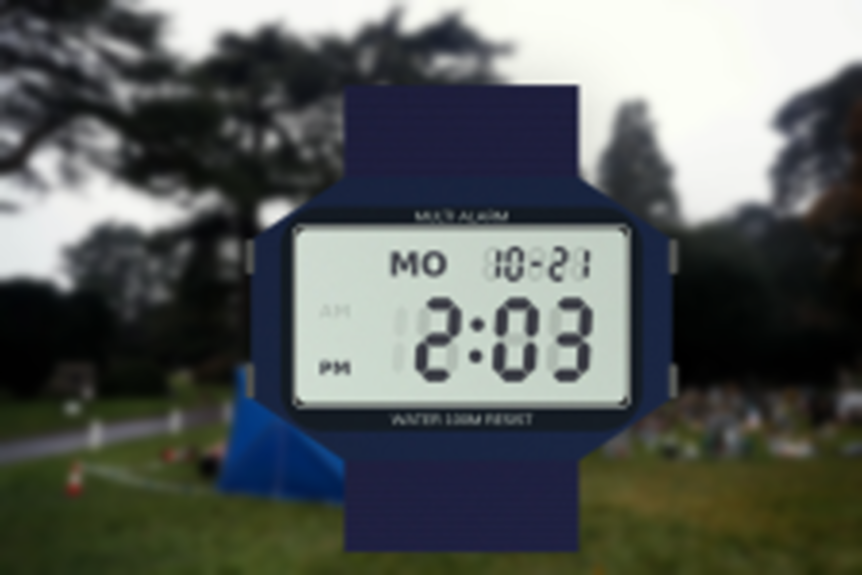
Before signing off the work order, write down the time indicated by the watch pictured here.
2:03
